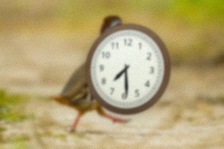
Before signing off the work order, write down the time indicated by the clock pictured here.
7:29
